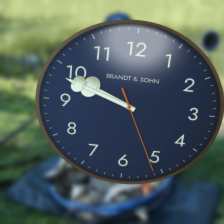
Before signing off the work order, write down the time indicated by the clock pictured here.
9:48:26
